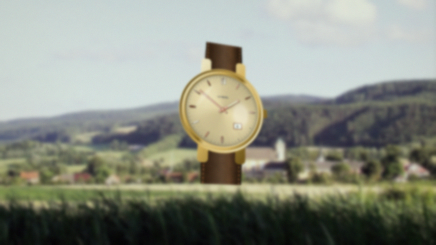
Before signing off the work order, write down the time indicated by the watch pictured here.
1:51
